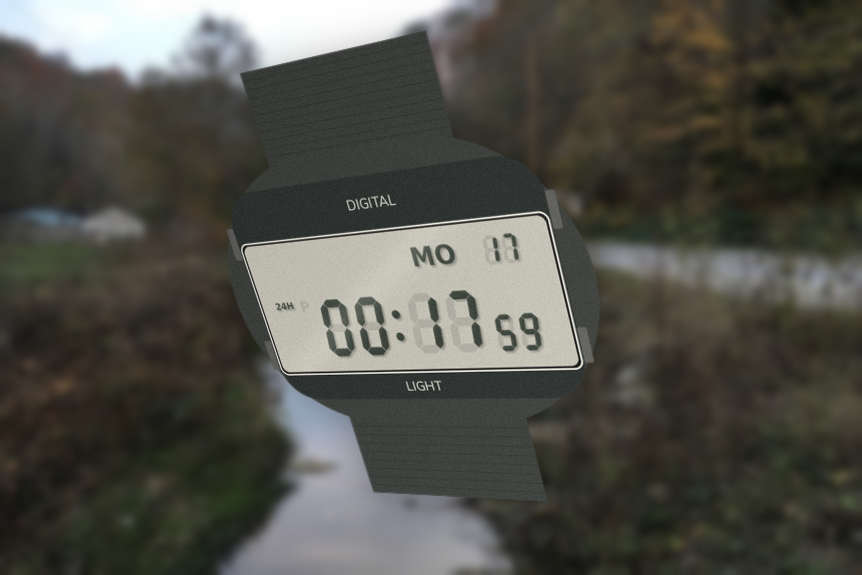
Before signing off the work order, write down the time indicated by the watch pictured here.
0:17:59
